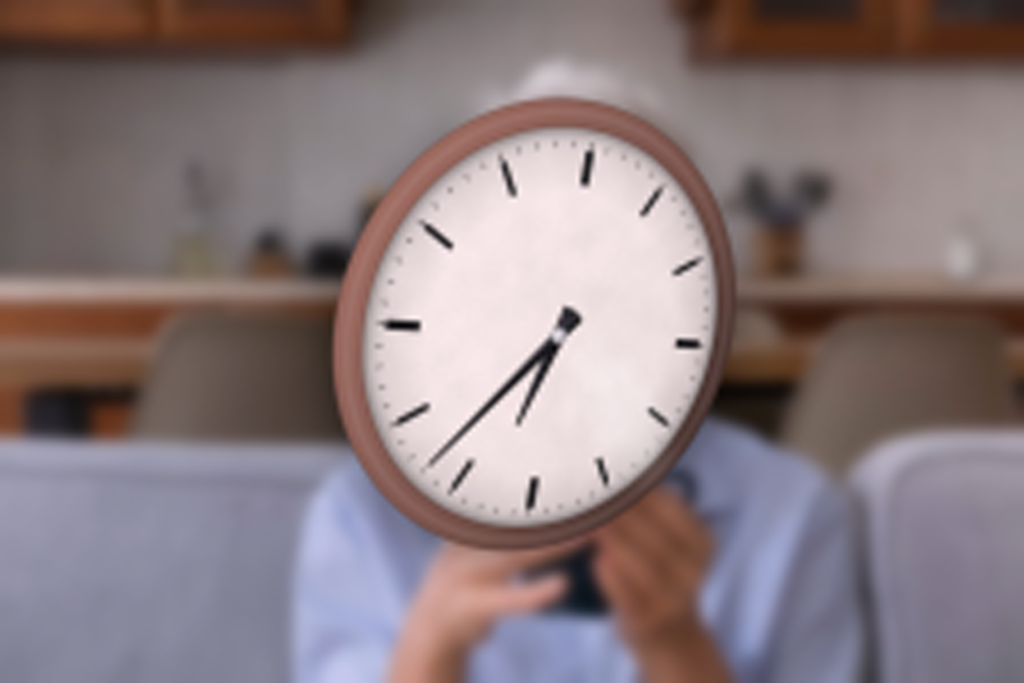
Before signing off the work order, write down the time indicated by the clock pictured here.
6:37
